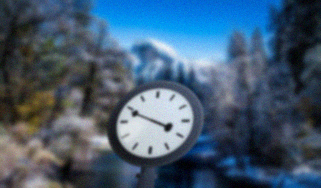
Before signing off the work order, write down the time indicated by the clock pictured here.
3:49
